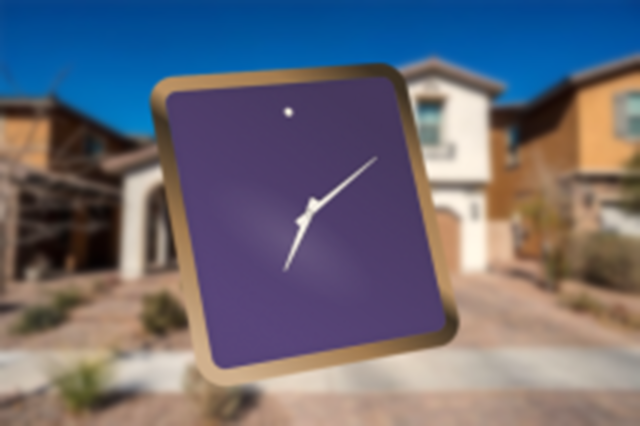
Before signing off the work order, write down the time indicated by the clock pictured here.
7:10
